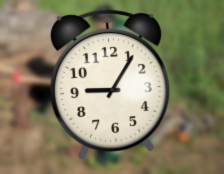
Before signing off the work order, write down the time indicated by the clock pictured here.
9:06
